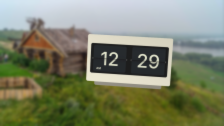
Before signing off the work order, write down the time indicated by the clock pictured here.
12:29
